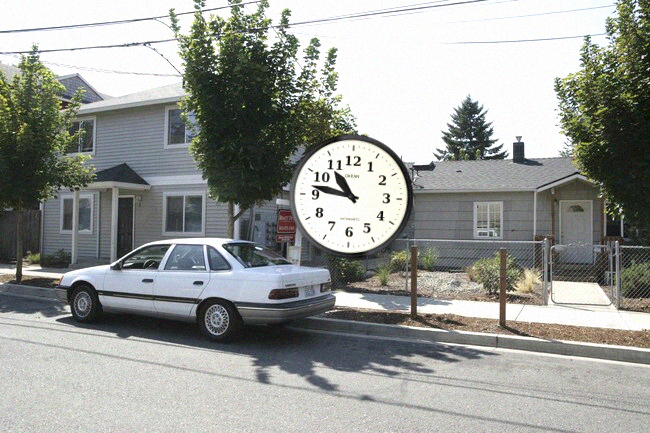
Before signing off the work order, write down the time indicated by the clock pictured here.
10:47
